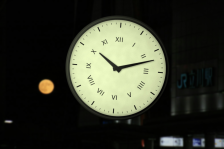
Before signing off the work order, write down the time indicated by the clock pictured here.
10:12
